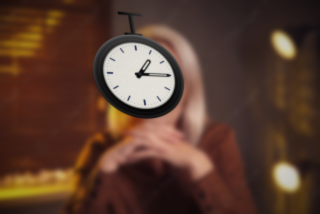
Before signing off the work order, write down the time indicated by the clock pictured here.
1:15
